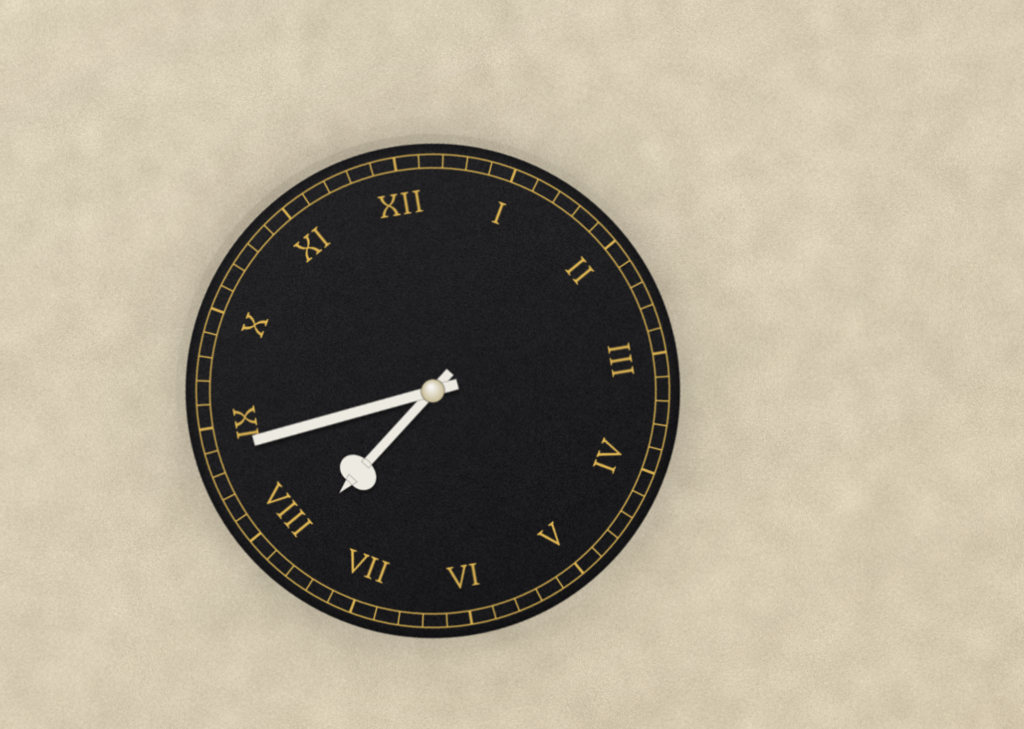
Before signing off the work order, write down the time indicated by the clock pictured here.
7:44
